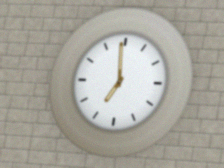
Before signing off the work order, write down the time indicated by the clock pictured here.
6:59
